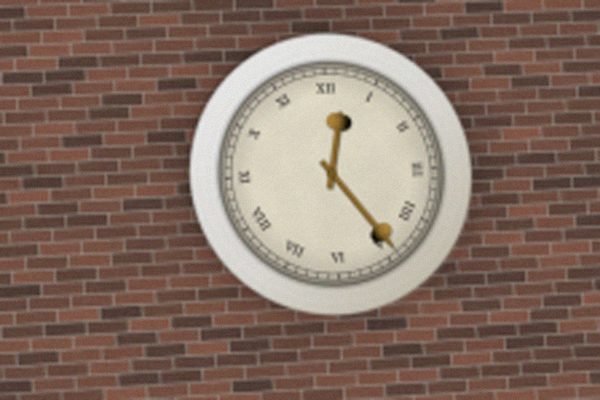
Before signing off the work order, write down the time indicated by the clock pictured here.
12:24
